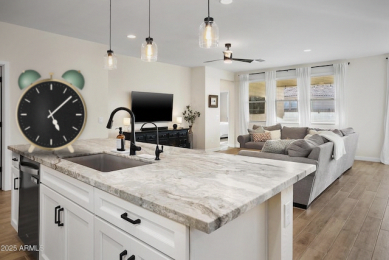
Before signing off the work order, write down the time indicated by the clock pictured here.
5:08
